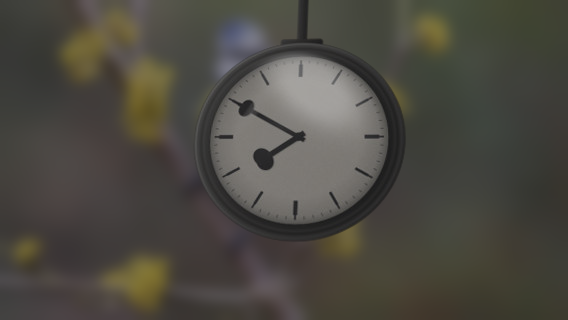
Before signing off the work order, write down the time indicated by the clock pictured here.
7:50
